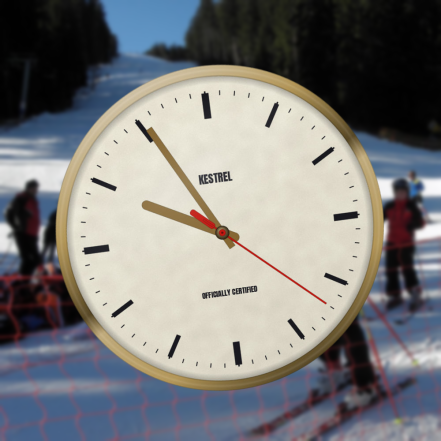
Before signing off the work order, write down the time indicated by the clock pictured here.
9:55:22
